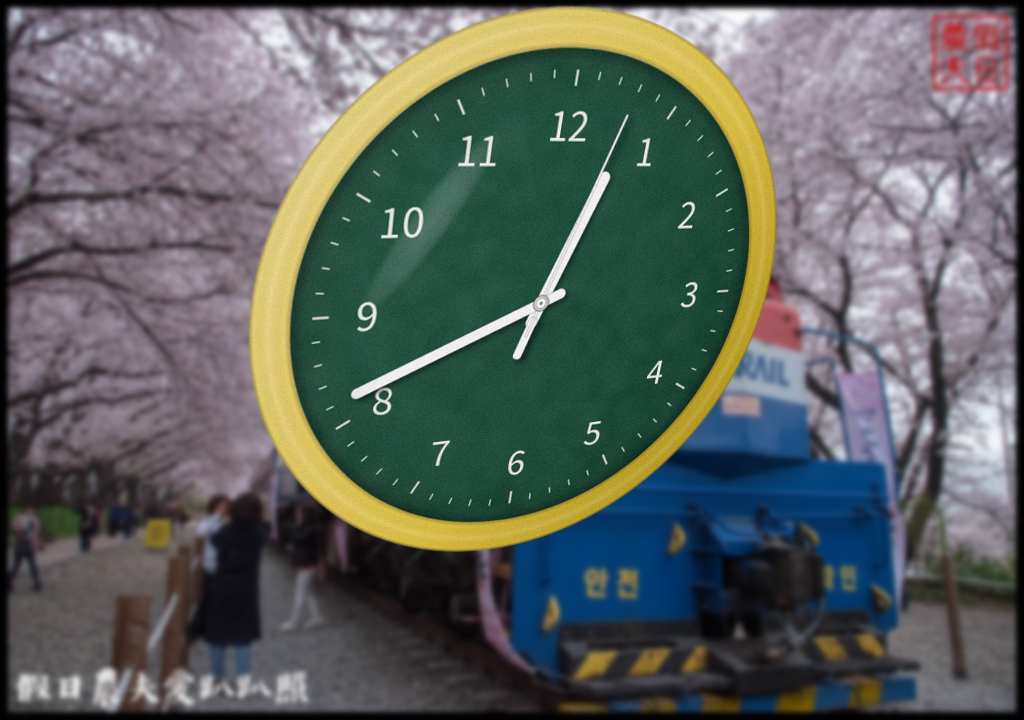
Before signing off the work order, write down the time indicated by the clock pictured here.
12:41:03
